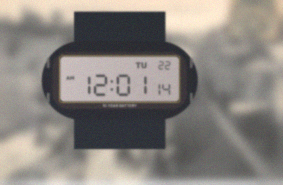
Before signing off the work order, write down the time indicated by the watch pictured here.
12:01:14
